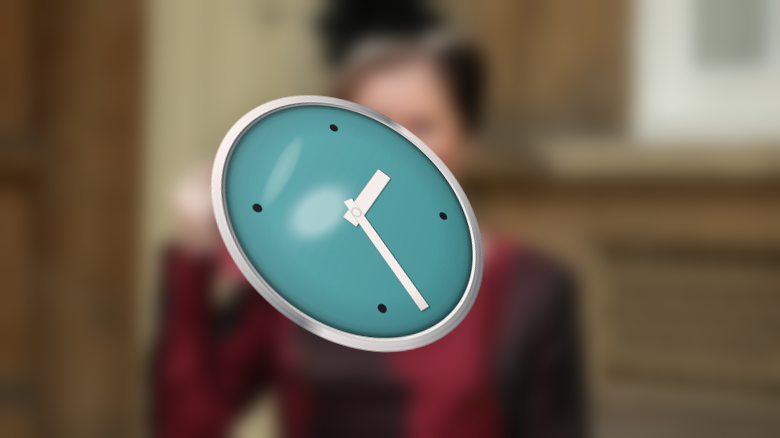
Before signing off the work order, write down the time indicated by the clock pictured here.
1:26
